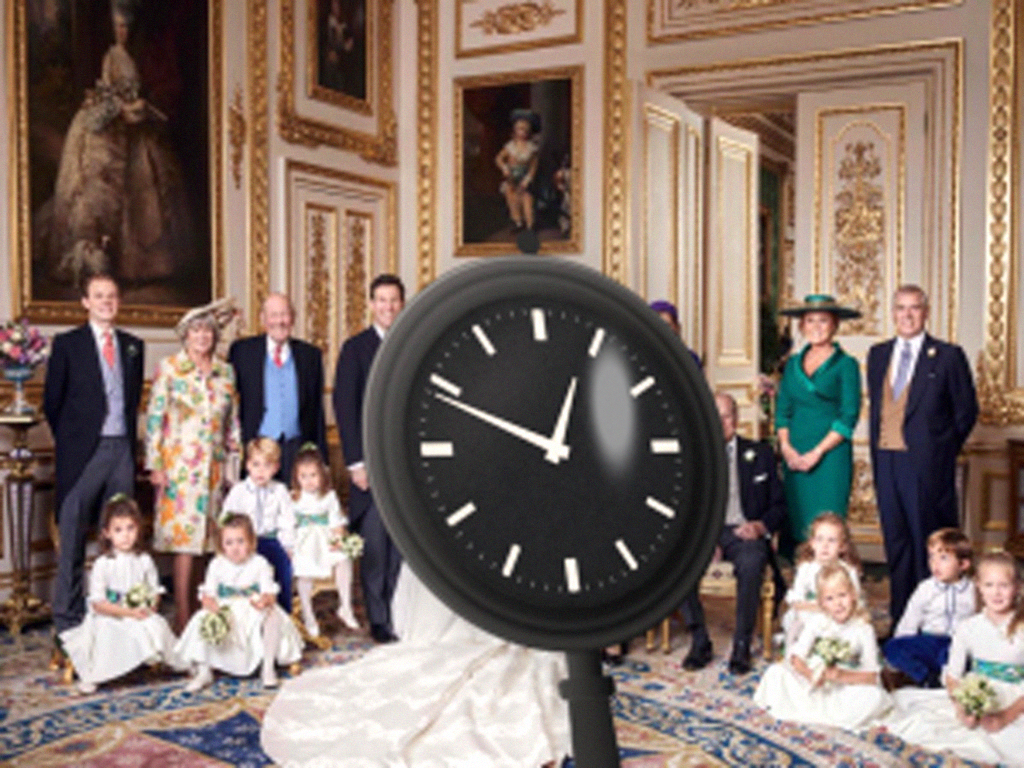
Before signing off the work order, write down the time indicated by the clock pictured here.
12:49
